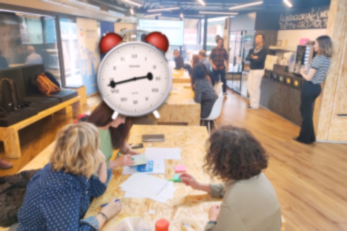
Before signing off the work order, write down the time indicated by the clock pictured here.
2:43
